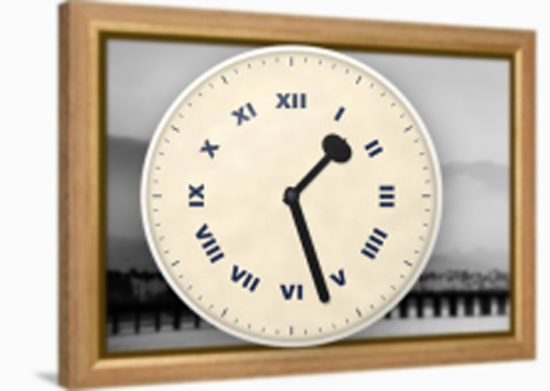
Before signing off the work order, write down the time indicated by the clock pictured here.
1:27
